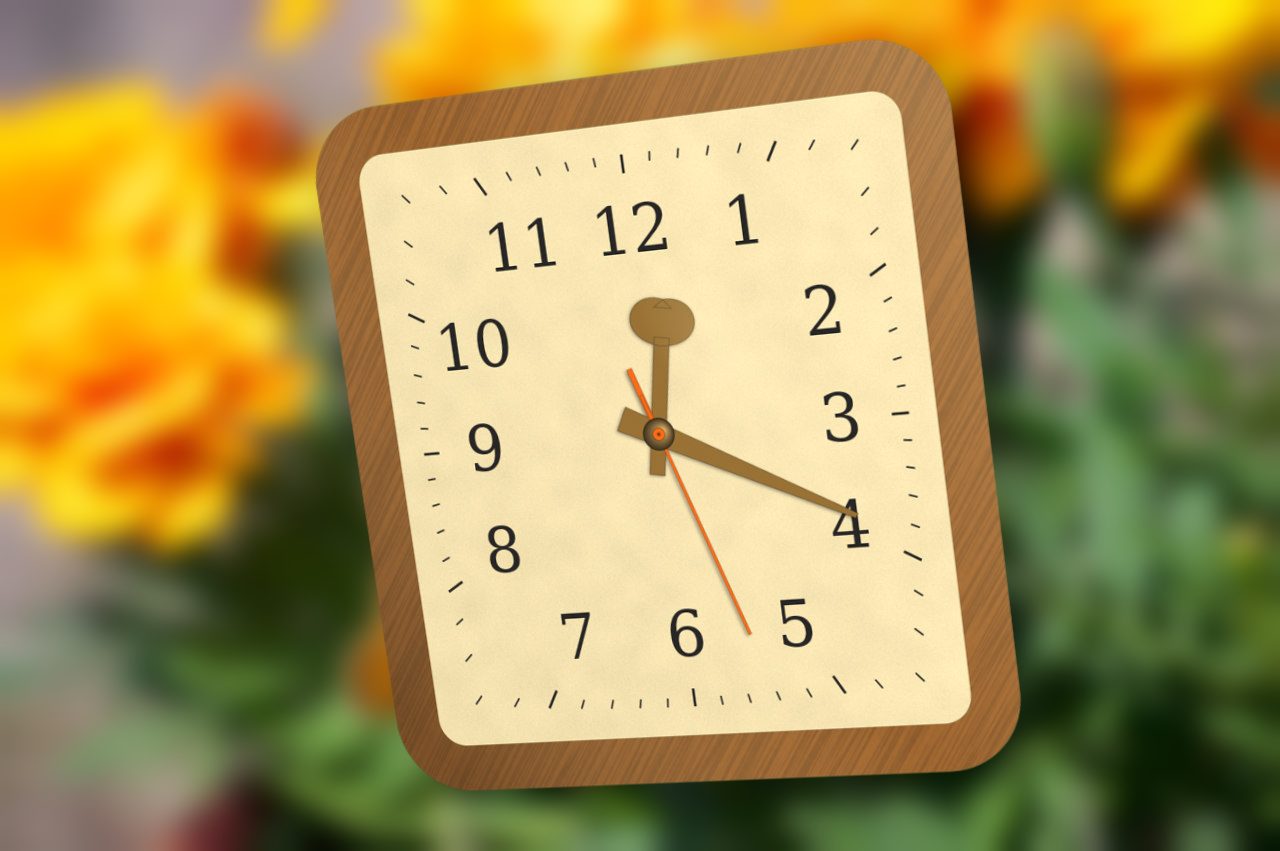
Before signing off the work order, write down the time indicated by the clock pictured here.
12:19:27
